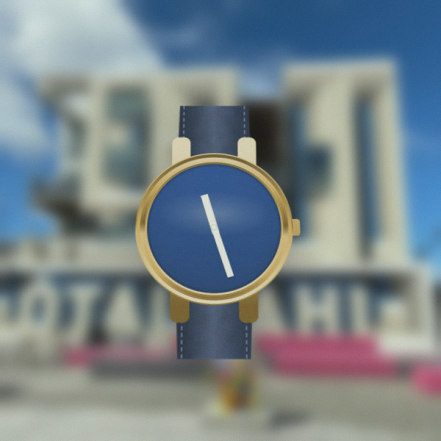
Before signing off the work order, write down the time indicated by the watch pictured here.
11:27
